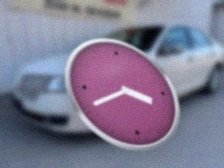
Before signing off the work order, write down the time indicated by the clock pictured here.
3:41
